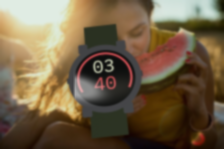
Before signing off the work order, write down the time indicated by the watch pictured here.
3:40
